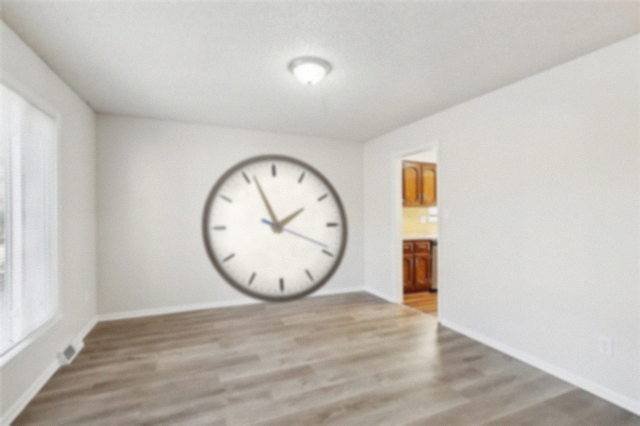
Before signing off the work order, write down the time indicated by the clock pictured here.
1:56:19
